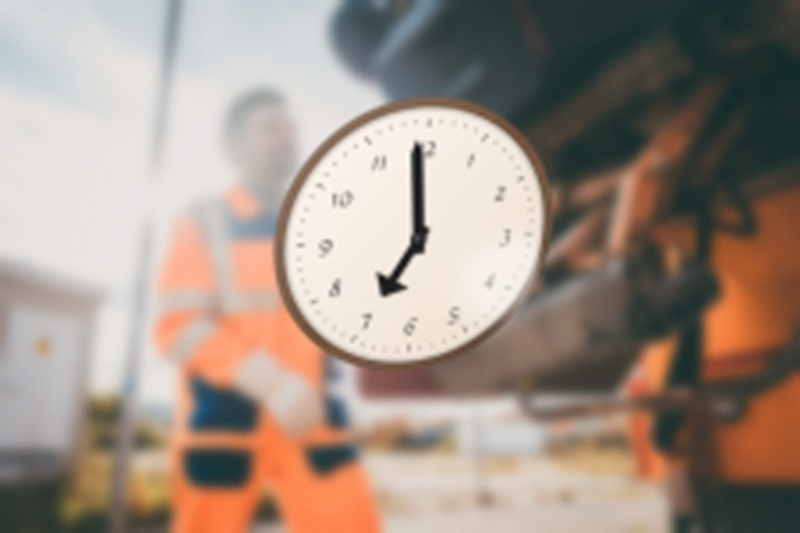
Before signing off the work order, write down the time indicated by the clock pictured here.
6:59
